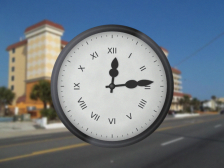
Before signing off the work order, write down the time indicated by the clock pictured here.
12:14
